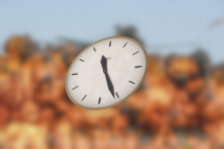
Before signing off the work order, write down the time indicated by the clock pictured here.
11:26
